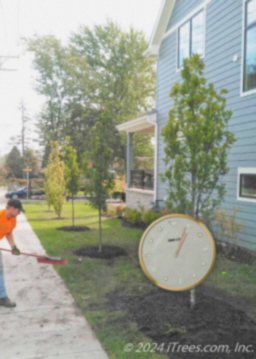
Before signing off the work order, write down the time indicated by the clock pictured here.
1:04
